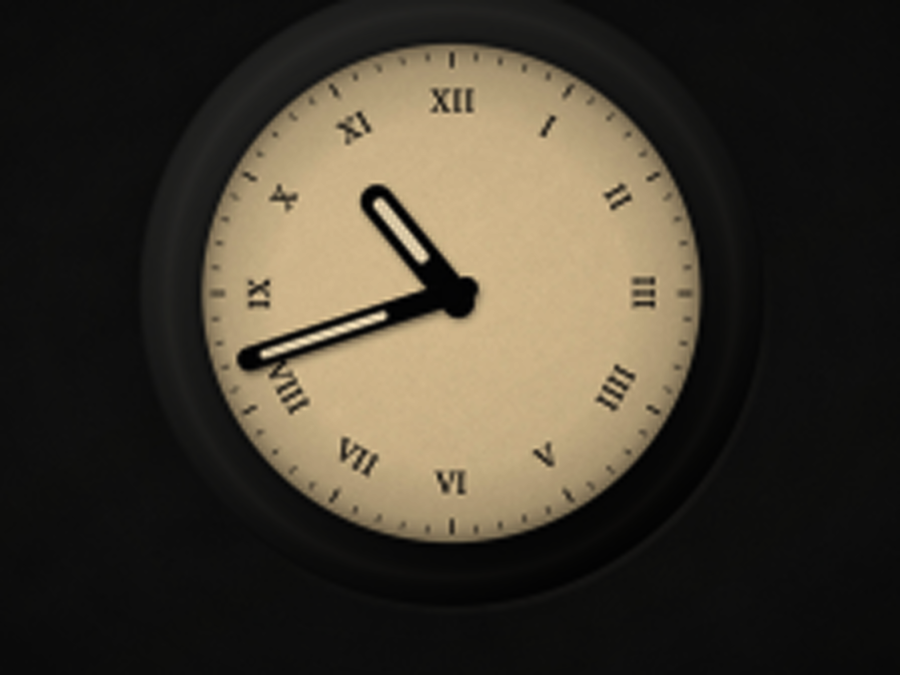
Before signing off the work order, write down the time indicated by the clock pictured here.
10:42
